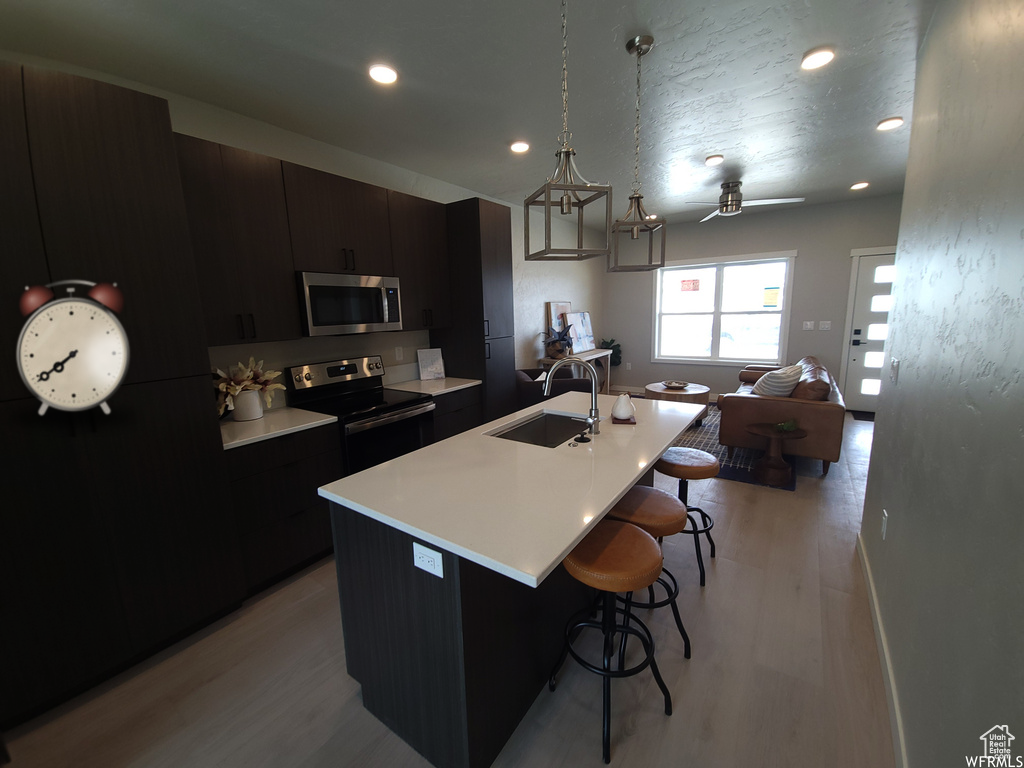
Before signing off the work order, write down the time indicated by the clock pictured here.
7:39
